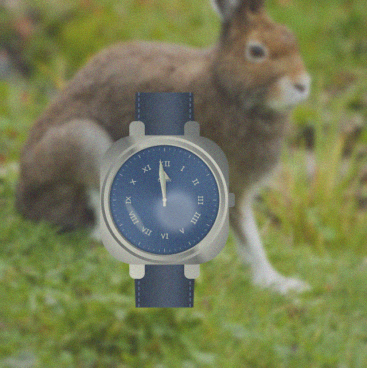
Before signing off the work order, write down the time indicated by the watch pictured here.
11:59
